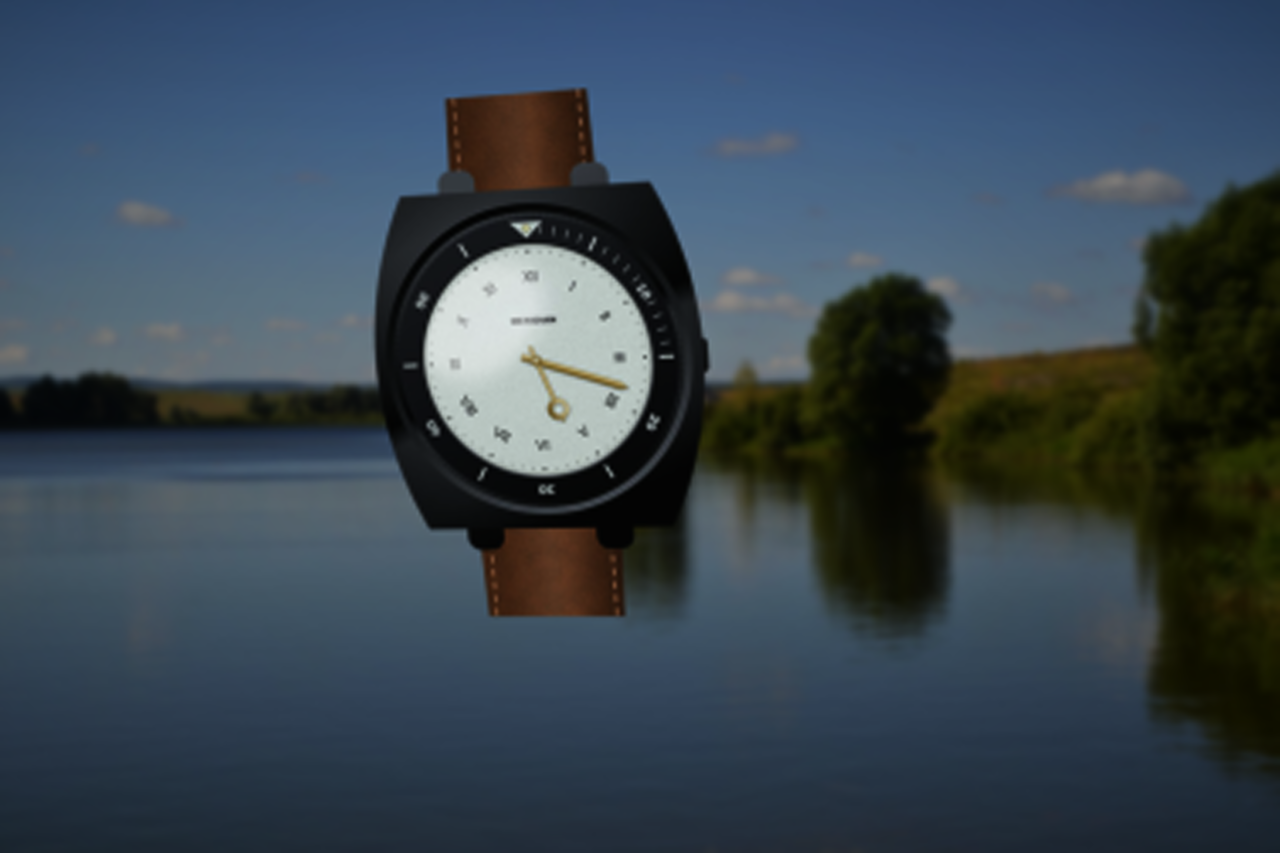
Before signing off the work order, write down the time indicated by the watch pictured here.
5:18
